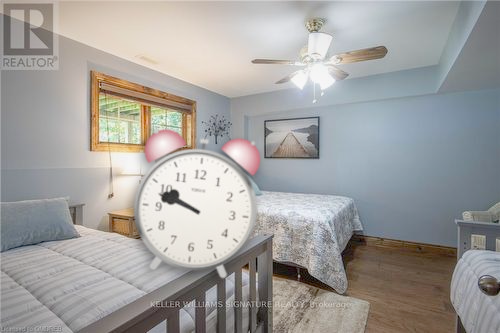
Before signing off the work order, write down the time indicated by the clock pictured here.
9:48
